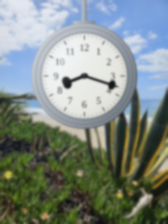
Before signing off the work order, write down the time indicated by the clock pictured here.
8:18
